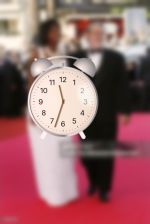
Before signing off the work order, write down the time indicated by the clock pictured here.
11:33
